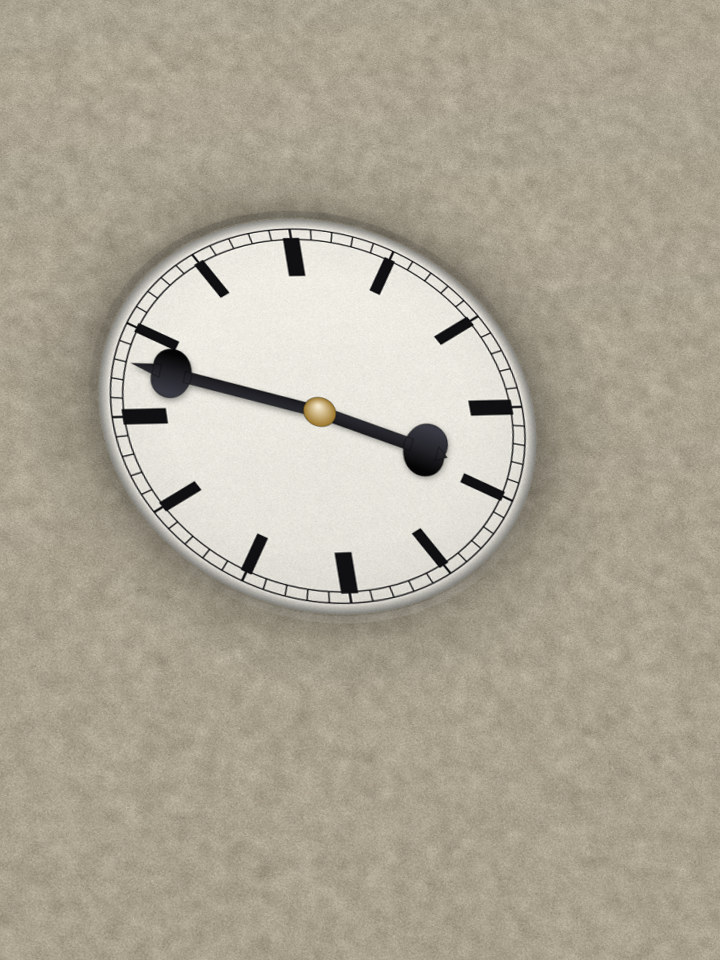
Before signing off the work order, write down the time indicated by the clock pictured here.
3:48
